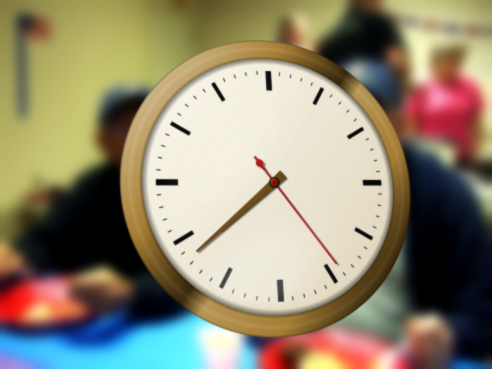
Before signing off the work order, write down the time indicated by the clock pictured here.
7:38:24
